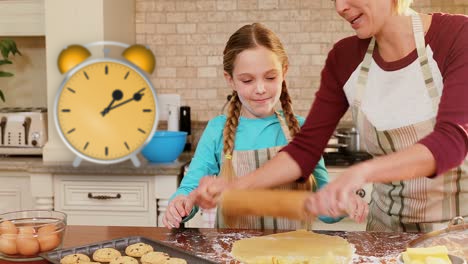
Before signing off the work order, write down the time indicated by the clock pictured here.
1:11
